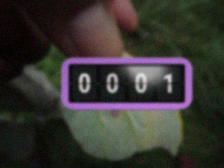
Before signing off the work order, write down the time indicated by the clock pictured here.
0:01
